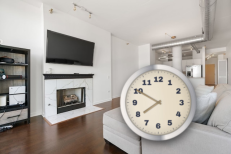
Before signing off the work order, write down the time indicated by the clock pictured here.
7:50
